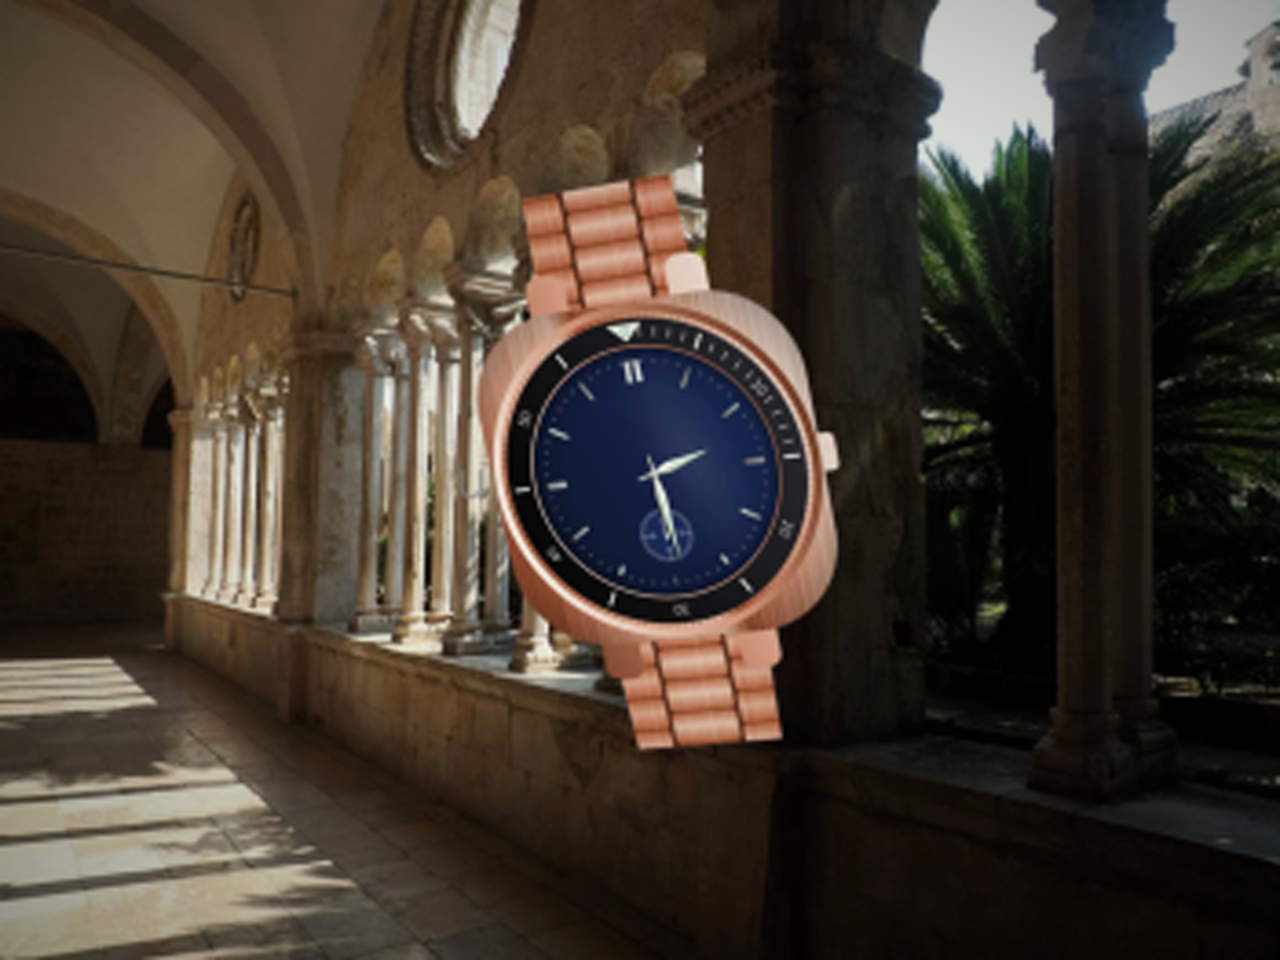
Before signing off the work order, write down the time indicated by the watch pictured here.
2:29
